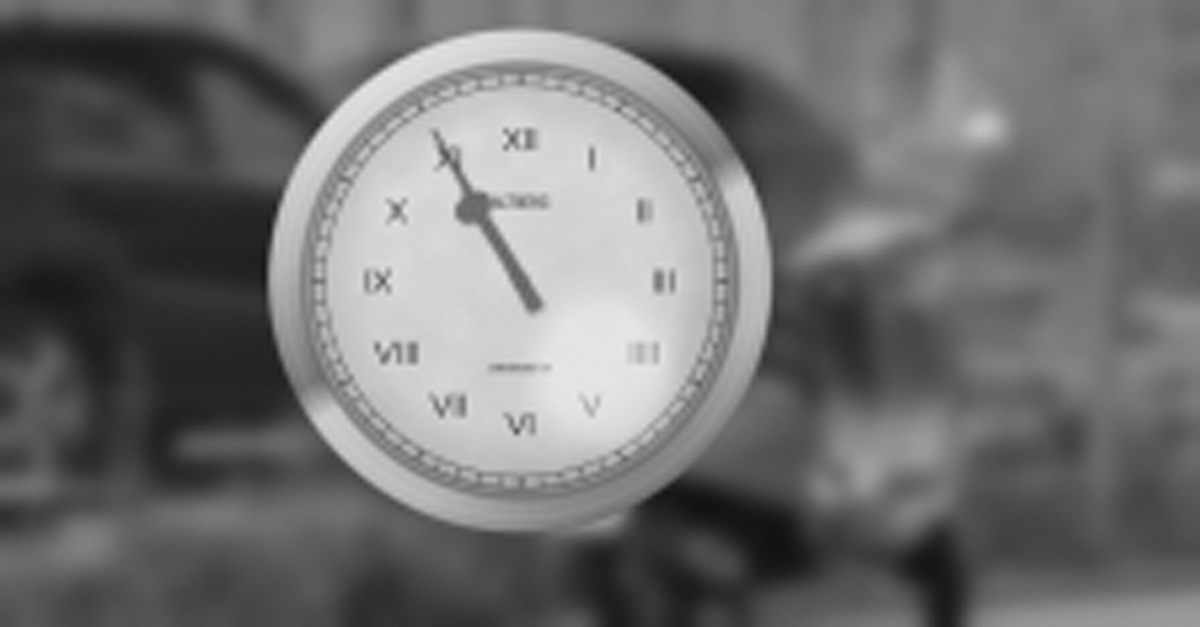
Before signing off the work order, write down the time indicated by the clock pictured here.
10:55
